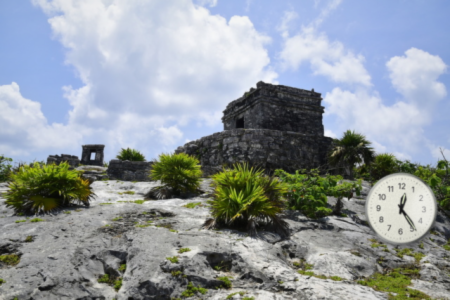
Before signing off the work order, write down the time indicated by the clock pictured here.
12:24
